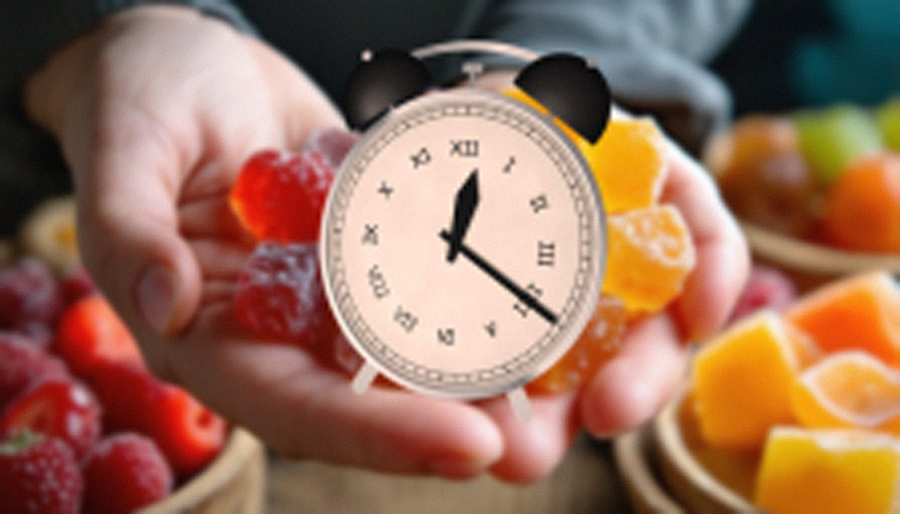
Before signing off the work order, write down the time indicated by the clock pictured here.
12:20
